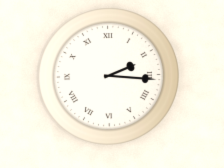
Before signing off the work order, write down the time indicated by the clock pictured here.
2:16
